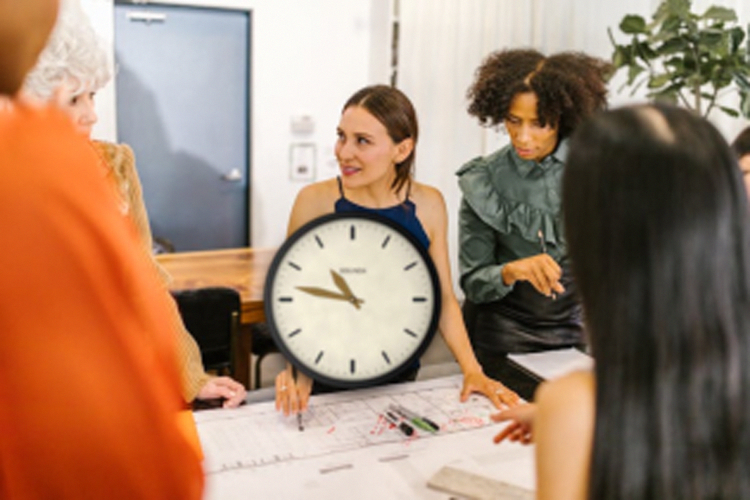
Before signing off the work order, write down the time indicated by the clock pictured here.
10:47
